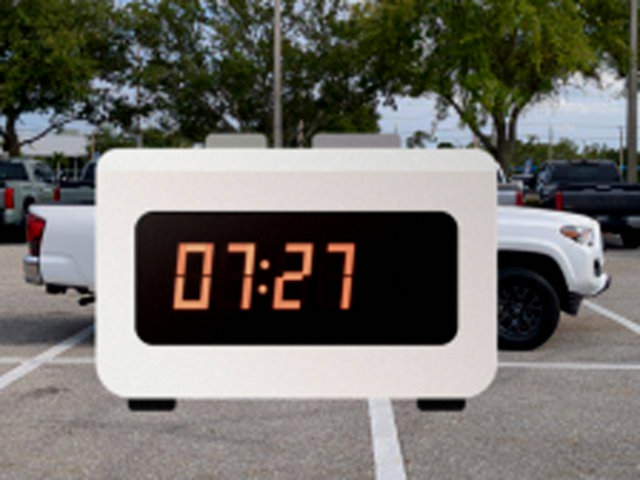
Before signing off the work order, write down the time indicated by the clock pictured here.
7:27
